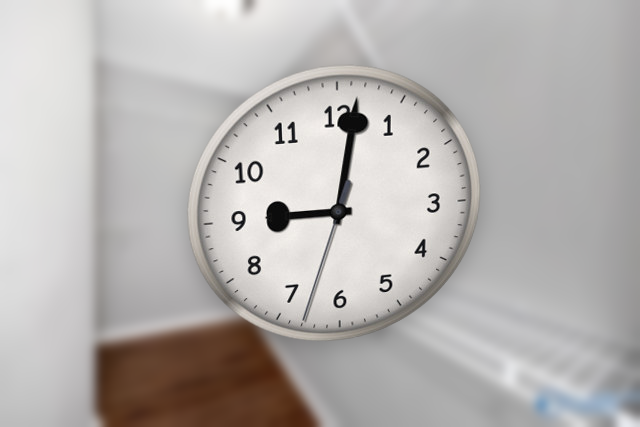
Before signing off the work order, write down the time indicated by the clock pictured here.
9:01:33
